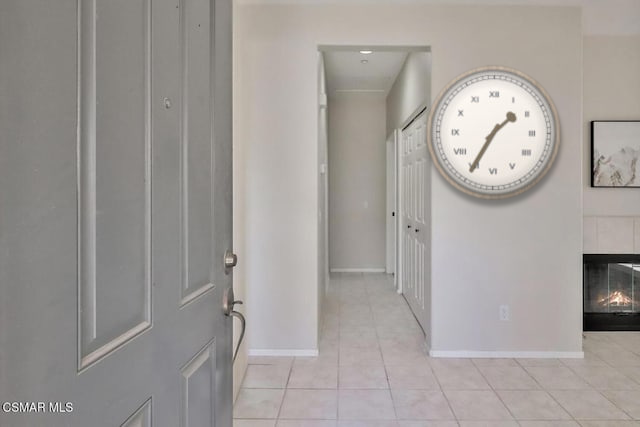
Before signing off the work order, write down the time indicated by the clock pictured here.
1:35
